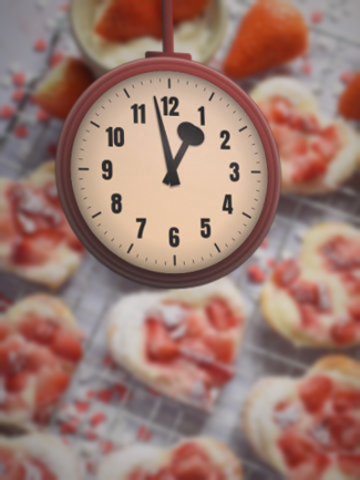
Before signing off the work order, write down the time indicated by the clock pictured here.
12:58
